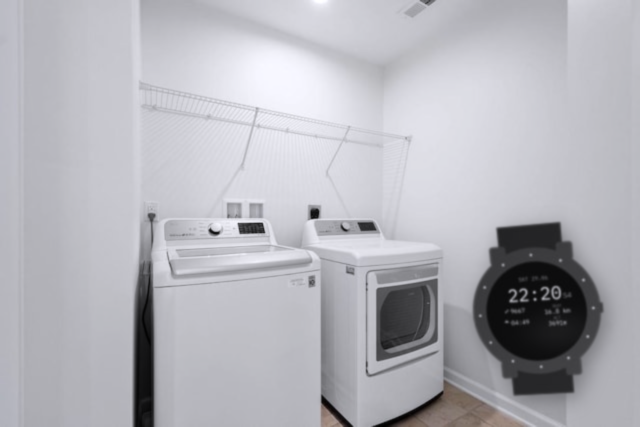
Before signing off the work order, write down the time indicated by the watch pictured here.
22:20
